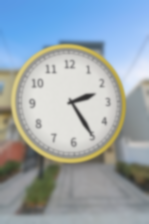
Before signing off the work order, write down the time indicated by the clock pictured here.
2:25
